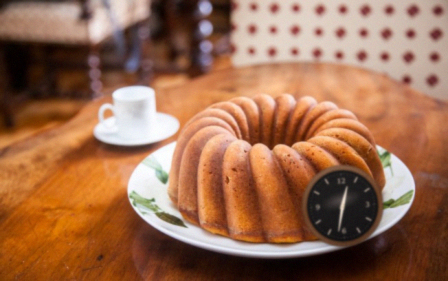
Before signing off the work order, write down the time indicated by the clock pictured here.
12:32
